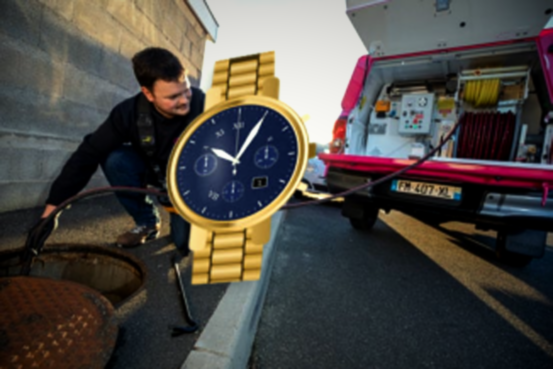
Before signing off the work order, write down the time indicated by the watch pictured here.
10:05
